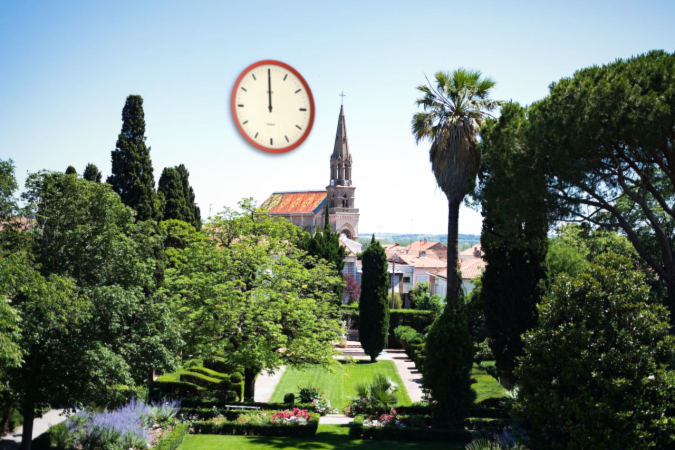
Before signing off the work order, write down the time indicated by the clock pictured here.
12:00
